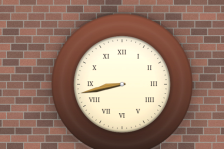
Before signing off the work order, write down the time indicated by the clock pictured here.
8:43
